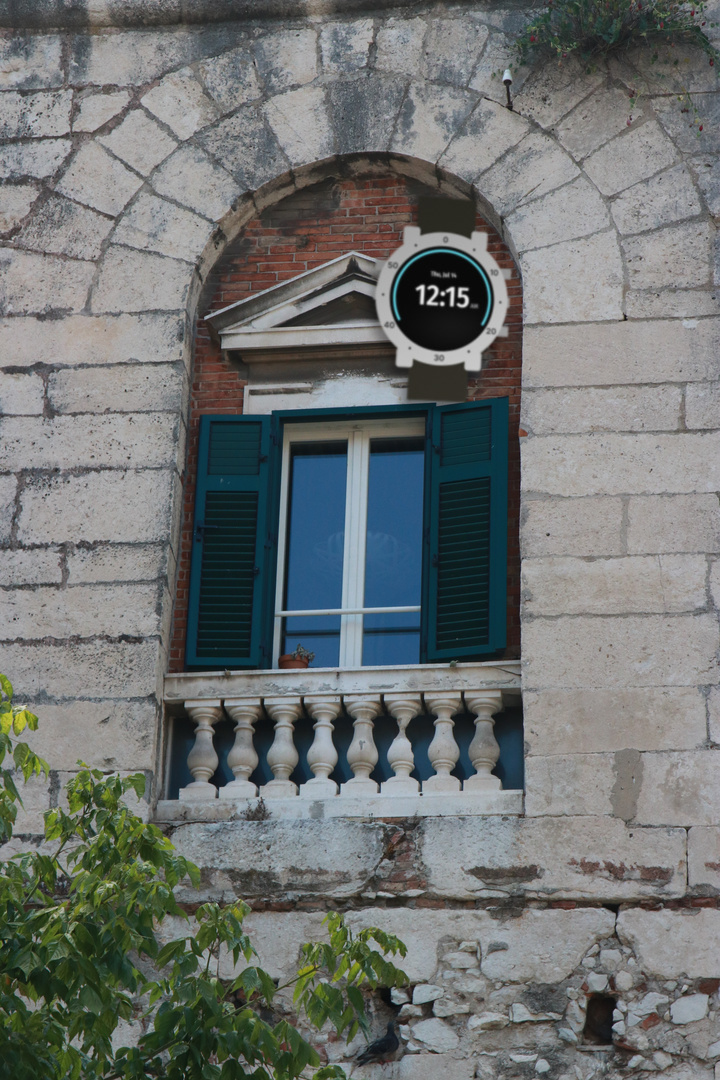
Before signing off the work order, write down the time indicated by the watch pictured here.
12:15
